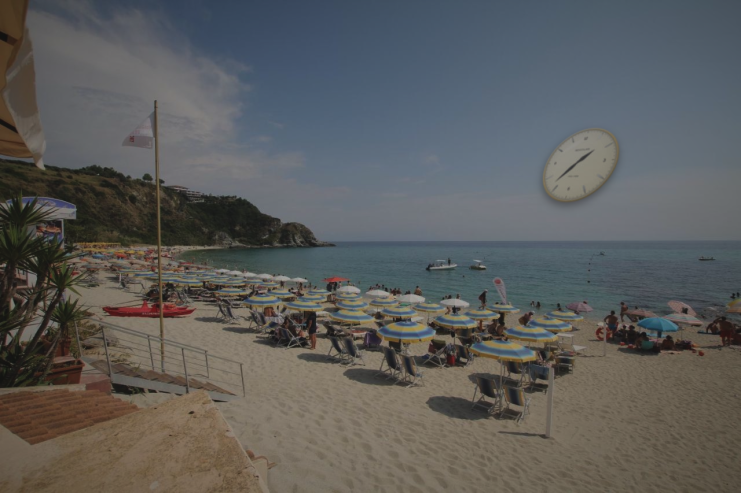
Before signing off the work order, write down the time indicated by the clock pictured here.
1:37
